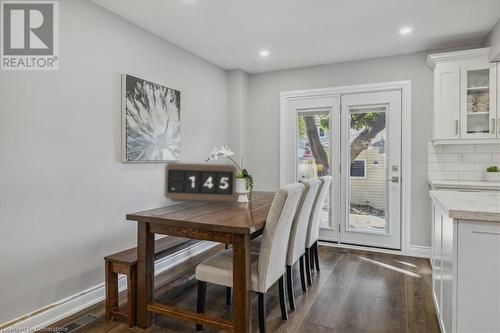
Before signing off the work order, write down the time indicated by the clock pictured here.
1:45
